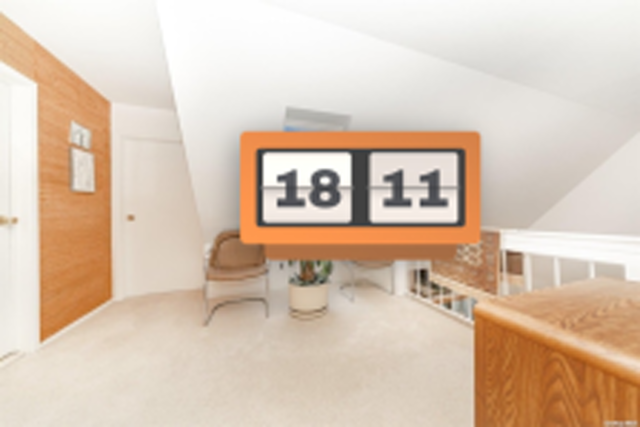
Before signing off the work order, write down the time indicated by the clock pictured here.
18:11
